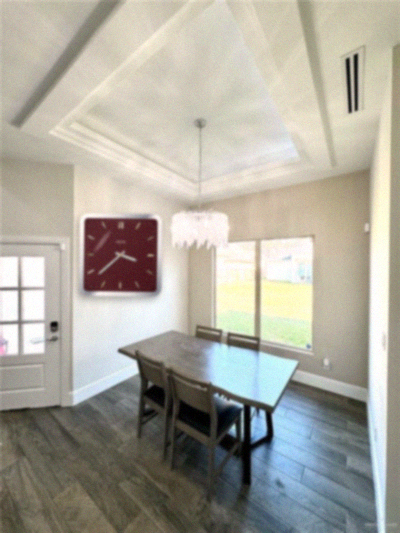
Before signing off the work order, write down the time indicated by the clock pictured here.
3:38
